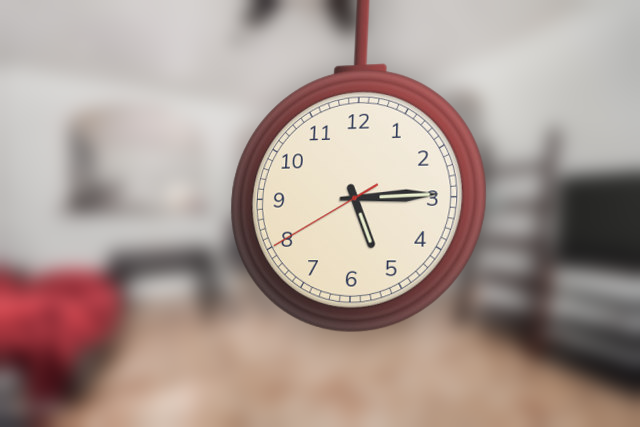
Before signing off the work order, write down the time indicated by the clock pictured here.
5:14:40
